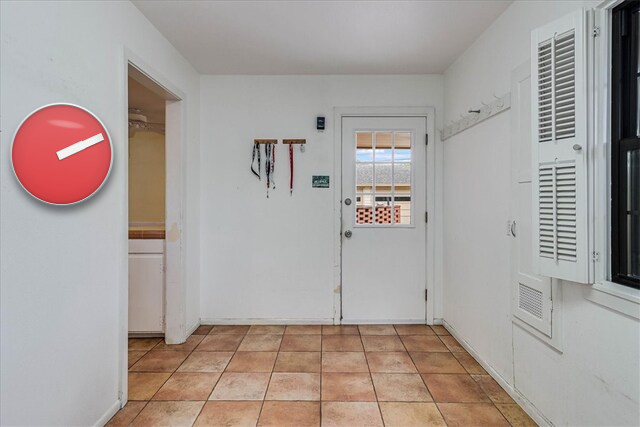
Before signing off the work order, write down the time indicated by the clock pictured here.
2:11
